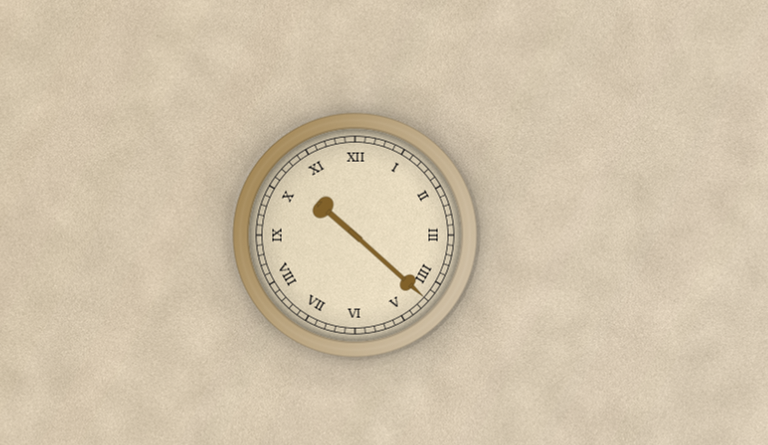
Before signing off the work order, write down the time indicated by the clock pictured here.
10:22
